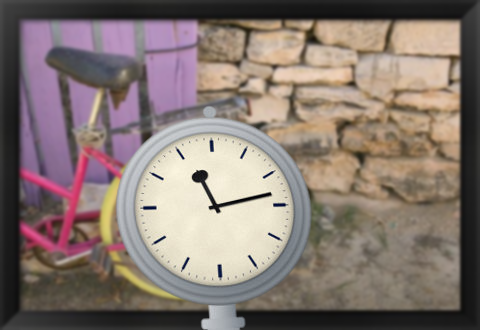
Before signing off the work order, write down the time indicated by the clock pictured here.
11:13
